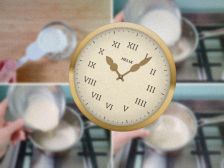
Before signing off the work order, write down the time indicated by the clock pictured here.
10:06
